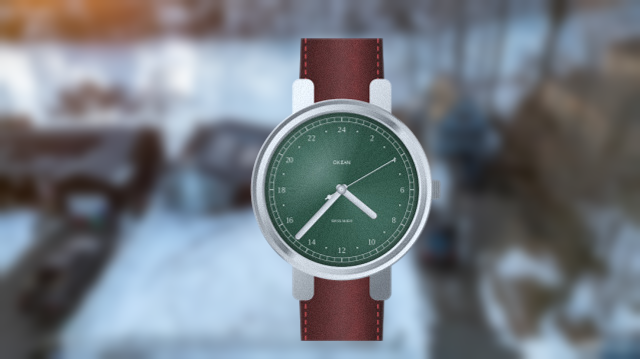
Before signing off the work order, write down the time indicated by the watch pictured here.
8:37:10
